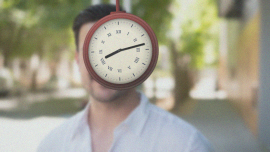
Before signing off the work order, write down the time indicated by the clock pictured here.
8:13
